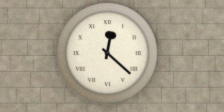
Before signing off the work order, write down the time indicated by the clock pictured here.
12:22
